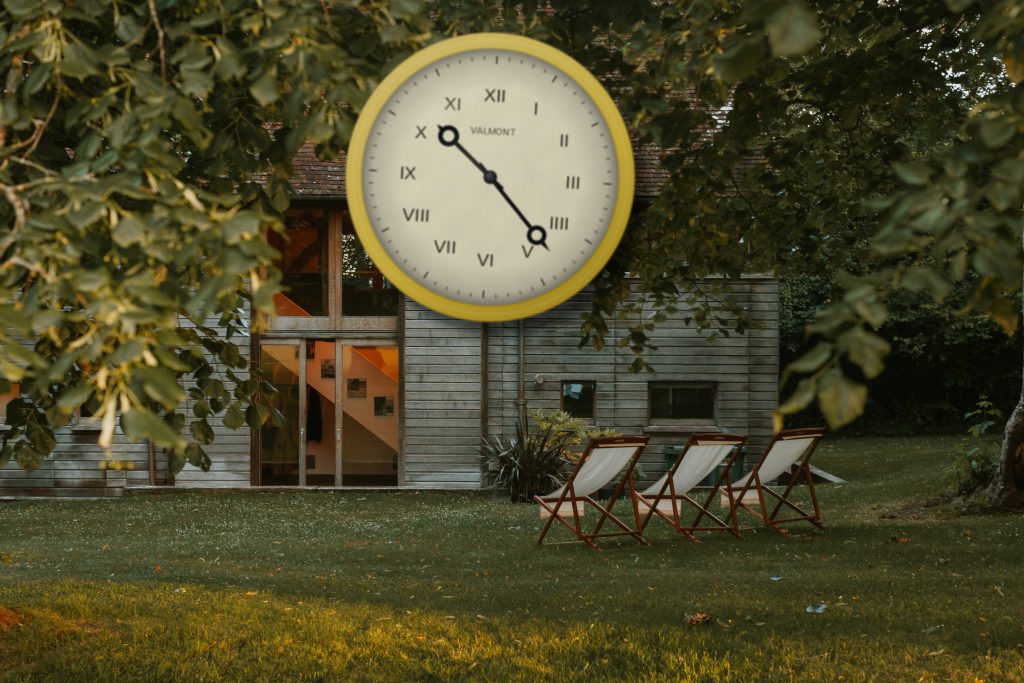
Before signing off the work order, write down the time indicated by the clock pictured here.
10:23
